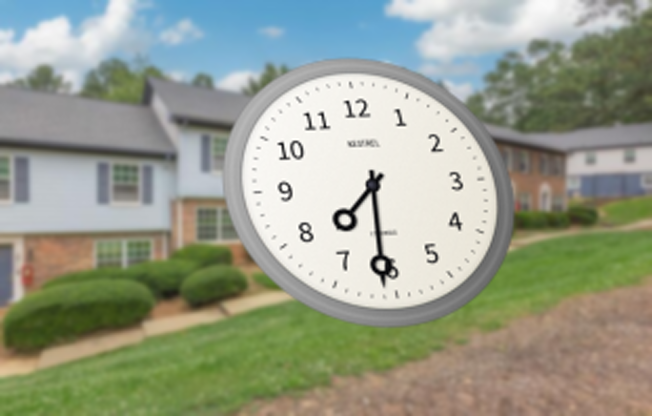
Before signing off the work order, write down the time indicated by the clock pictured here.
7:31
